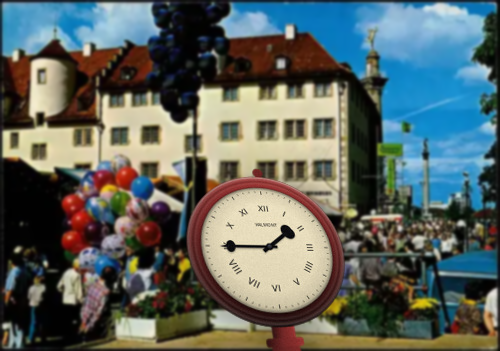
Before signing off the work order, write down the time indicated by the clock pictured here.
1:45
